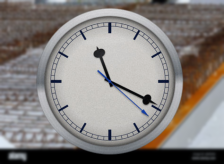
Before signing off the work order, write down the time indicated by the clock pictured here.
11:19:22
